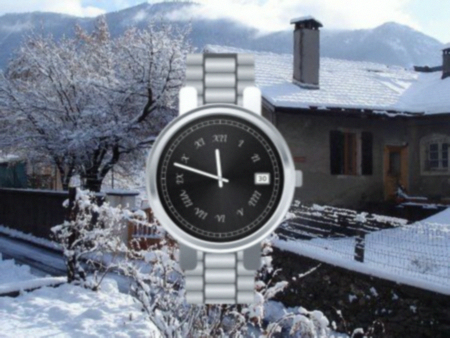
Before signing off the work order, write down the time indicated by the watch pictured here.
11:48
